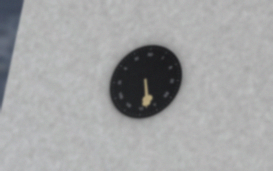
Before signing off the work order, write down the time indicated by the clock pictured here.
5:28
